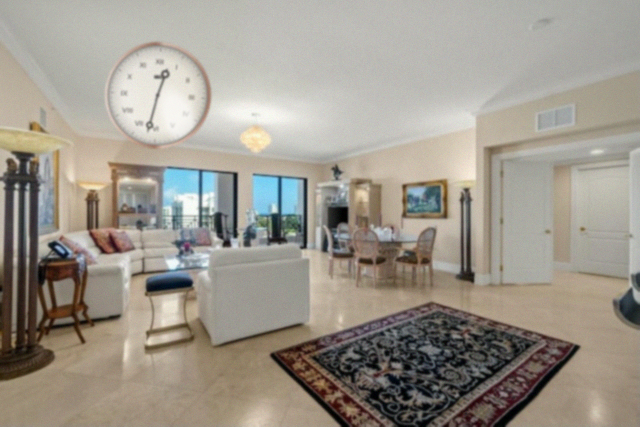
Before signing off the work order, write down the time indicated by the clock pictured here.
12:32
